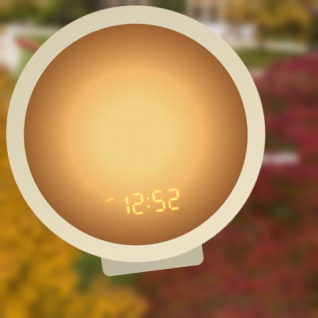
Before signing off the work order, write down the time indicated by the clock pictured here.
12:52
